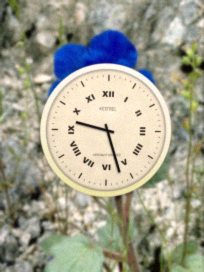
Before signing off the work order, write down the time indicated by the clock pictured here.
9:27
